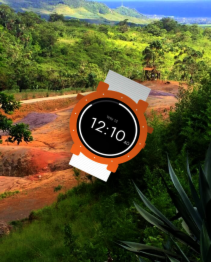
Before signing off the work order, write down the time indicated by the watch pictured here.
12:10
